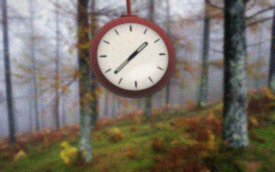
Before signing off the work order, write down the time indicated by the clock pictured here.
1:38
